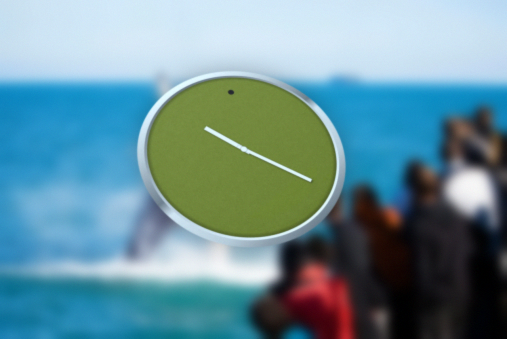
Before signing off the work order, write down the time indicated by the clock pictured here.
10:21
